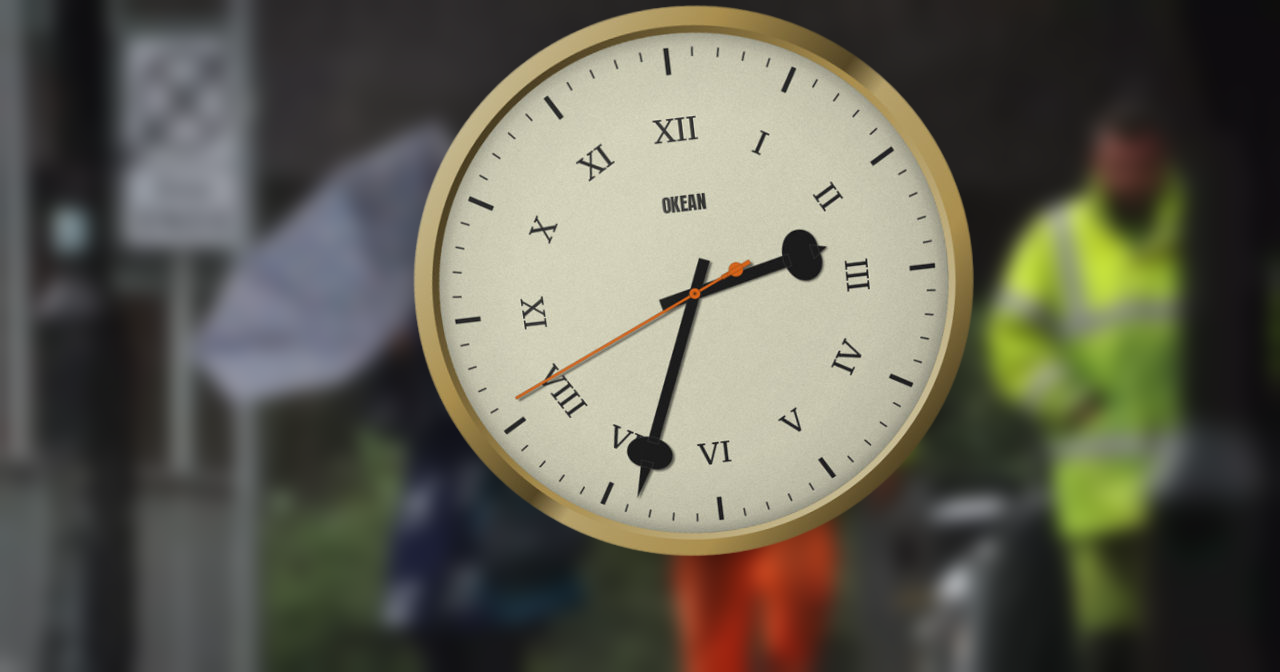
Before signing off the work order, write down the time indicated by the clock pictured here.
2:33:41
